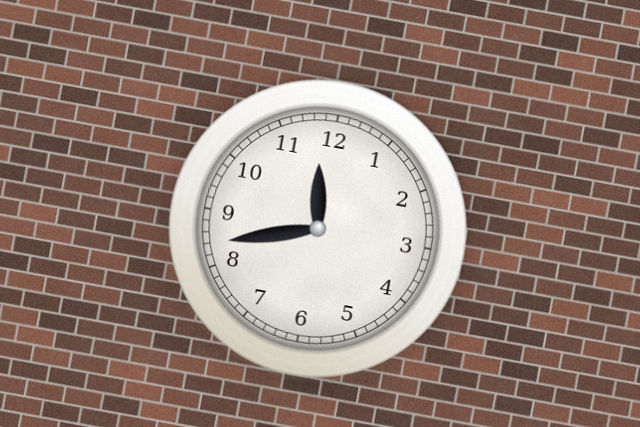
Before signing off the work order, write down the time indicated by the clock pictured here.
11:42
